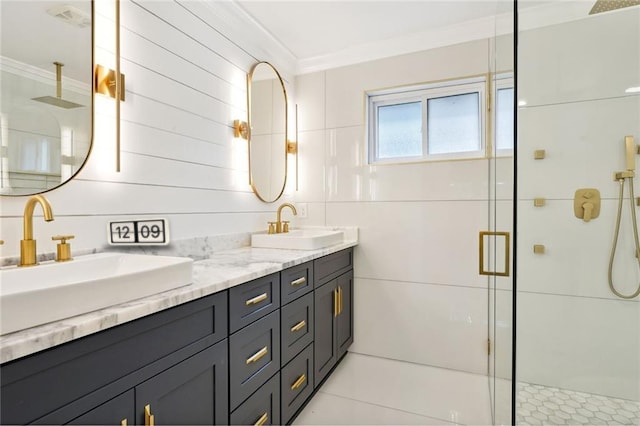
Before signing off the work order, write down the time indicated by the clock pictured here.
12:09
